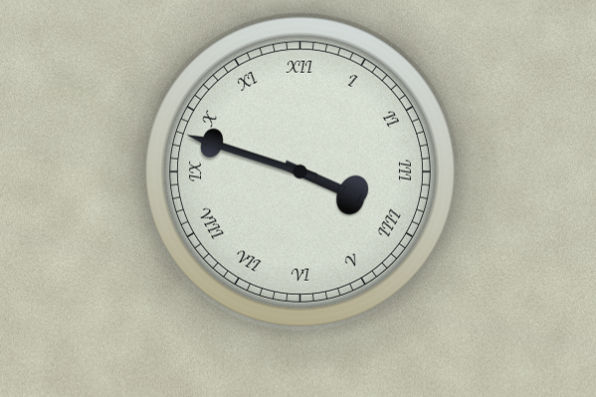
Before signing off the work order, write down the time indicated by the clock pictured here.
3:48
